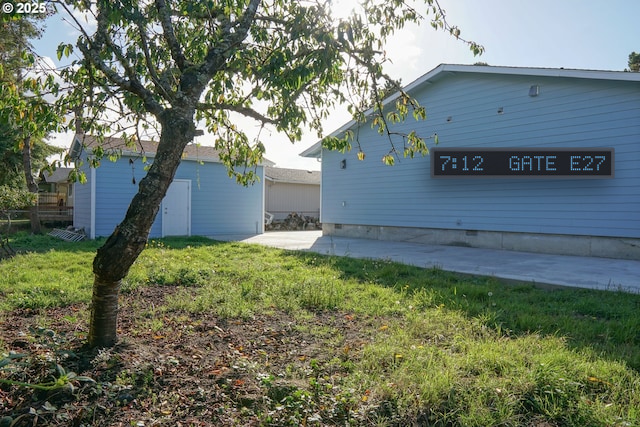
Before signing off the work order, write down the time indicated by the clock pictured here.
7:12
